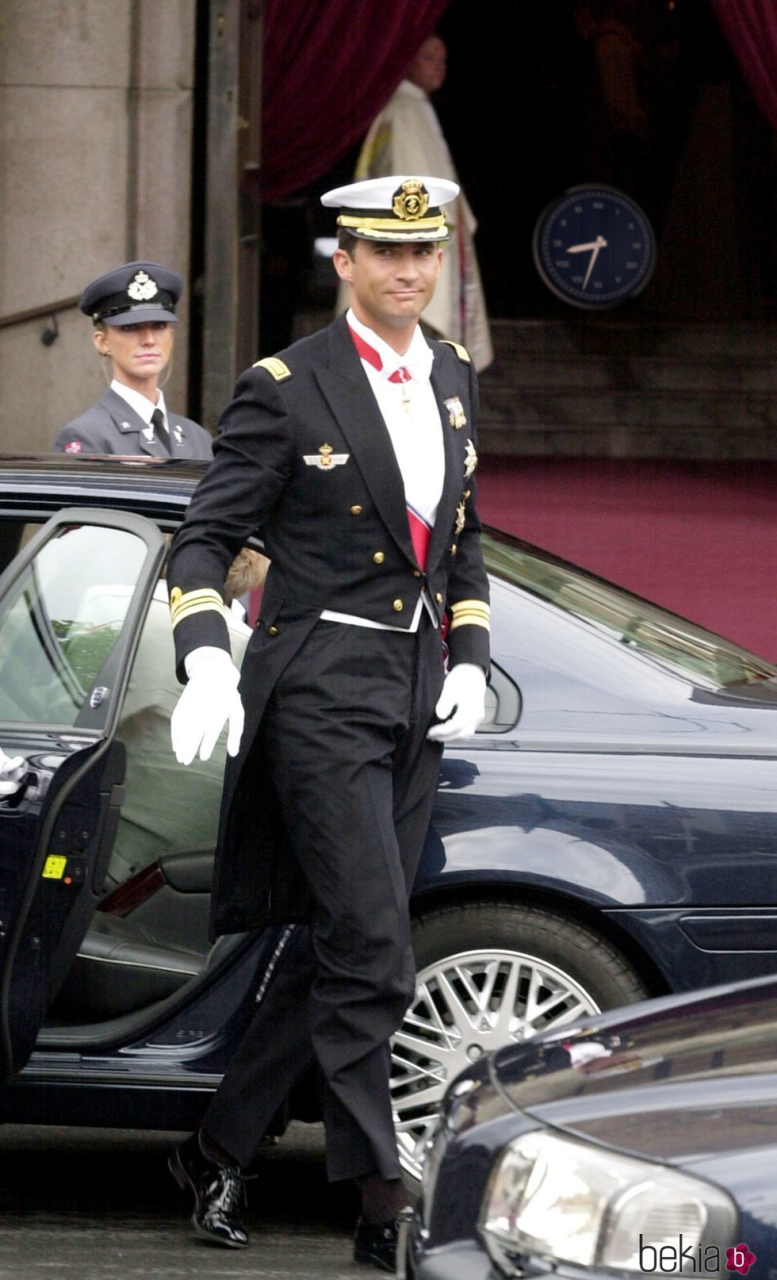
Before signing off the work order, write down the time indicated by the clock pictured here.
8:33
